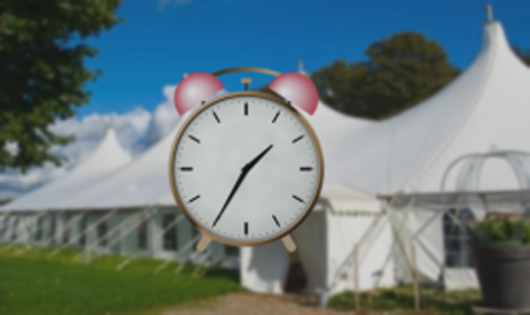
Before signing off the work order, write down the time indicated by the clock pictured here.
1:35
